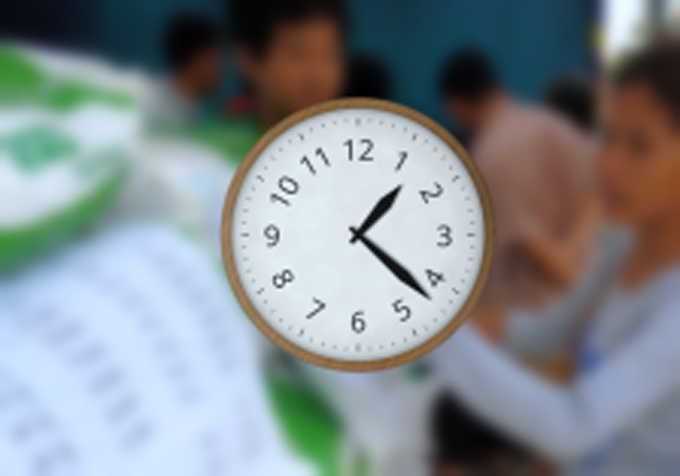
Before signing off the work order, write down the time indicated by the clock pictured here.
1:22
